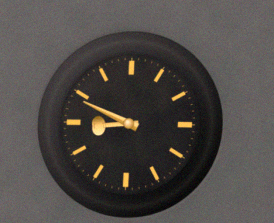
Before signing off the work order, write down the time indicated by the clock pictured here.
8:49
